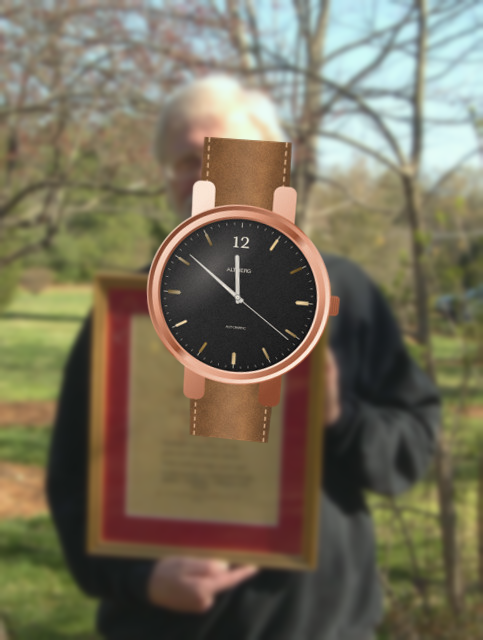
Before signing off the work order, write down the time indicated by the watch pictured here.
11:51:21
